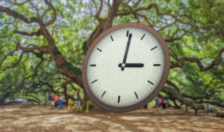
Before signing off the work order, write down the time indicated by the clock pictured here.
3:01
